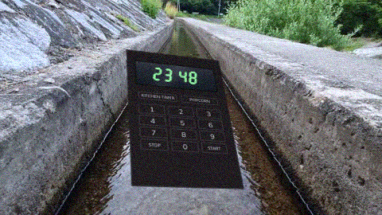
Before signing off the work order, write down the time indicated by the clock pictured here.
23:48
